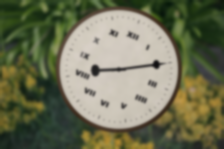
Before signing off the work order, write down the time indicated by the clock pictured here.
8:10
